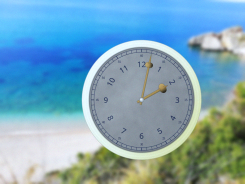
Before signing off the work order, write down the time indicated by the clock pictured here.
2:02
